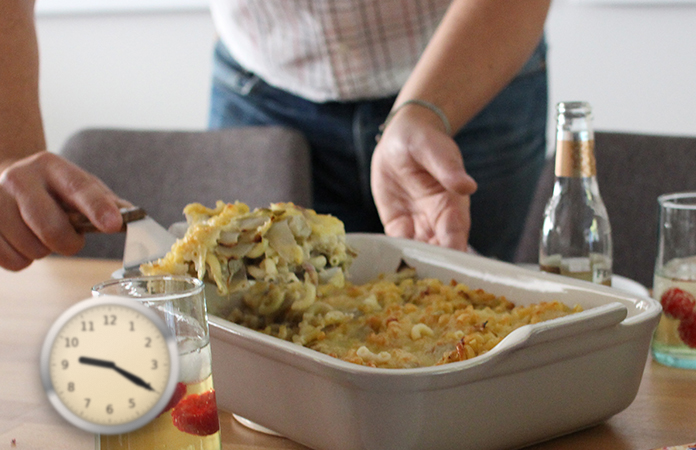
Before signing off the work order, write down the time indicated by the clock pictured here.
9:20
